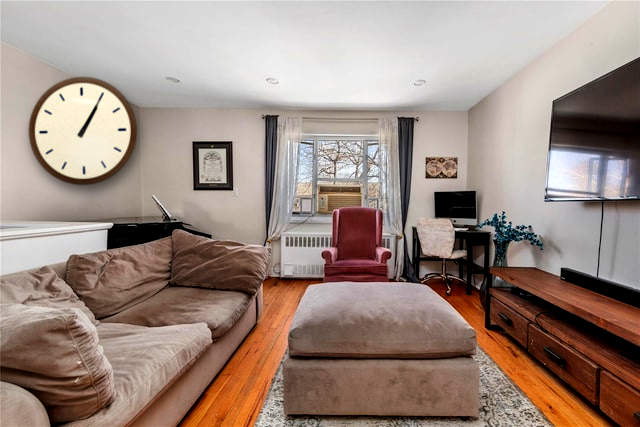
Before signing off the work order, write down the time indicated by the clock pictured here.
1:05
